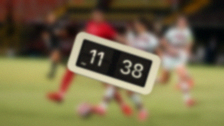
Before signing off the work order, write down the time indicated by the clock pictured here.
11:38
